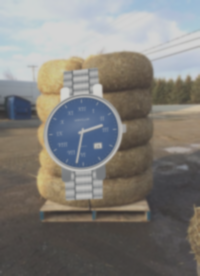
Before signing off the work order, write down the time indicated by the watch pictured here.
2:32
